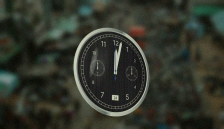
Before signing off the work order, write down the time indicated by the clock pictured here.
12:02
